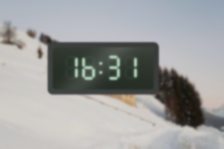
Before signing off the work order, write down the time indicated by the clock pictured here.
16:31
